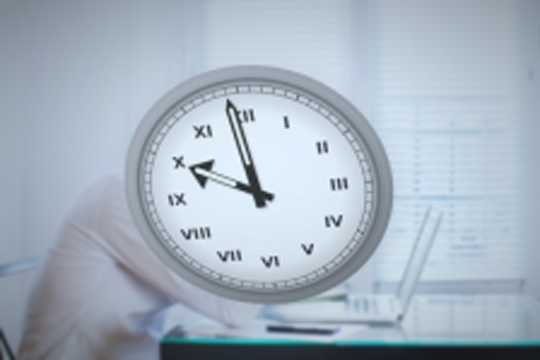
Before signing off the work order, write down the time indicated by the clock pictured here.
9:59
